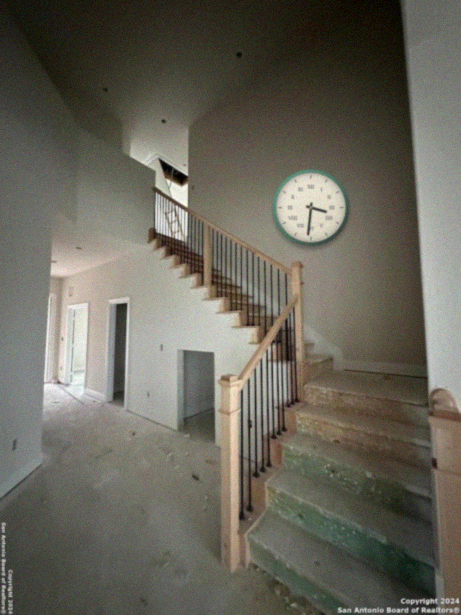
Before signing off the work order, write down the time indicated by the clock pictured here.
3:31
